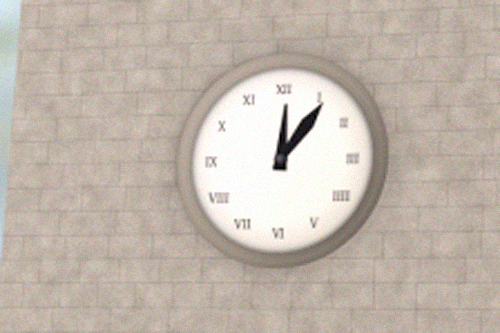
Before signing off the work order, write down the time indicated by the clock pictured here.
12:06
